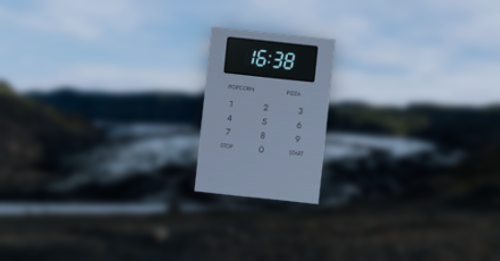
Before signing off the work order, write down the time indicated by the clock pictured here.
16:38
